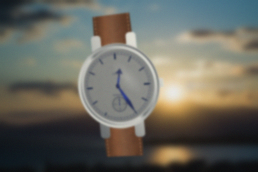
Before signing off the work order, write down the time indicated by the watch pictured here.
12:25
